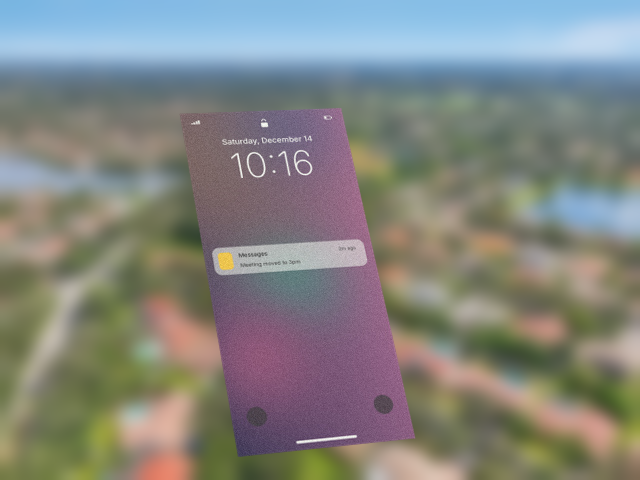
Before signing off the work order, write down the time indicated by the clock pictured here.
10:16
